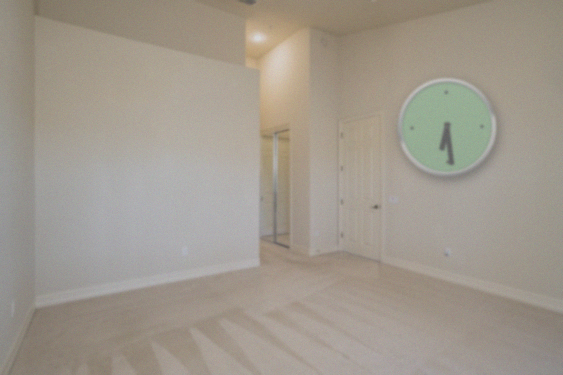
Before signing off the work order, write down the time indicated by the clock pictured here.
6:29
